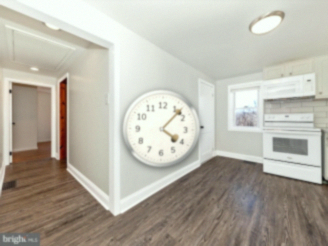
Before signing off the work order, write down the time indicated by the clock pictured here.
4:07
